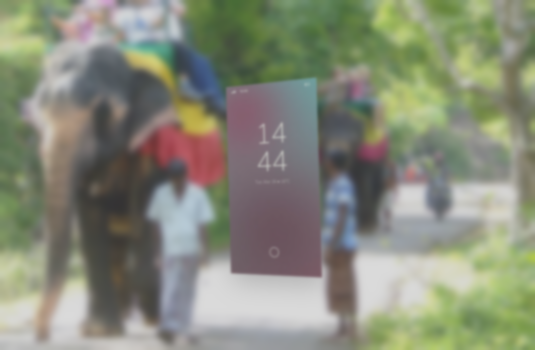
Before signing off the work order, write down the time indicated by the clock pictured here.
14:44
